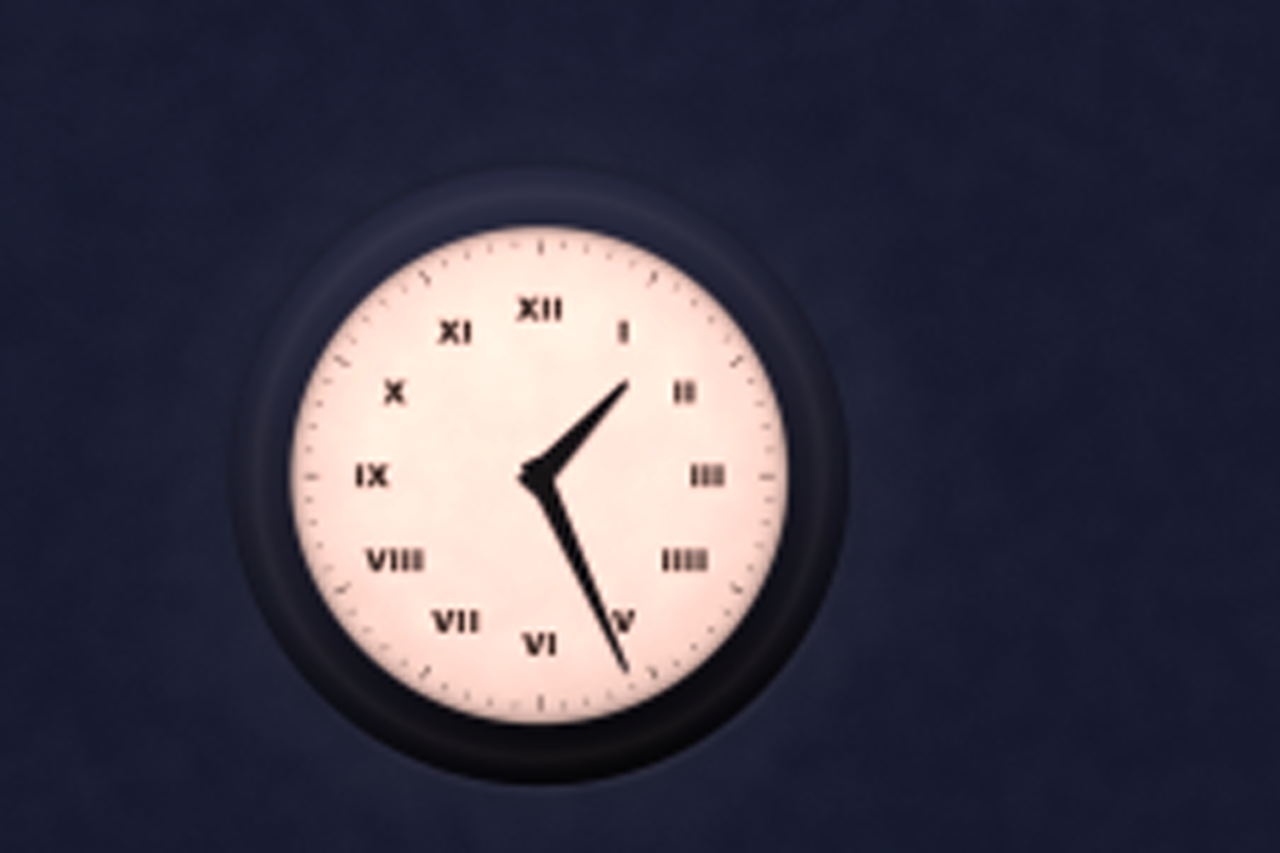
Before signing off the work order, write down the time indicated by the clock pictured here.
1:26
